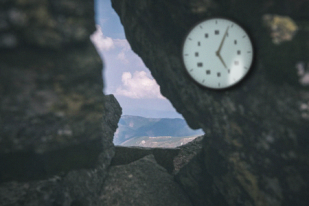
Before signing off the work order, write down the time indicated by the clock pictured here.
5:04
